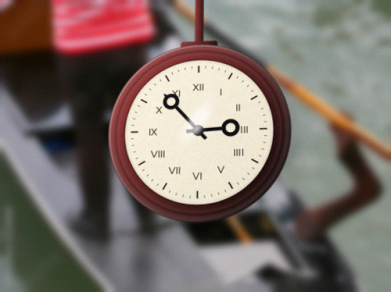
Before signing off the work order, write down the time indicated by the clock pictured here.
2:53
